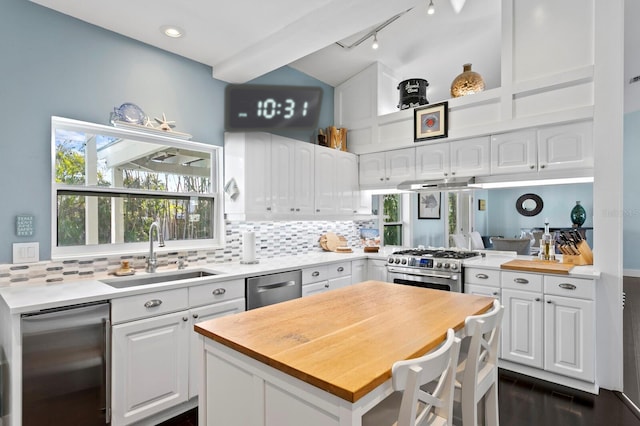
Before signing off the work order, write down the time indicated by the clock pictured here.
10:31
